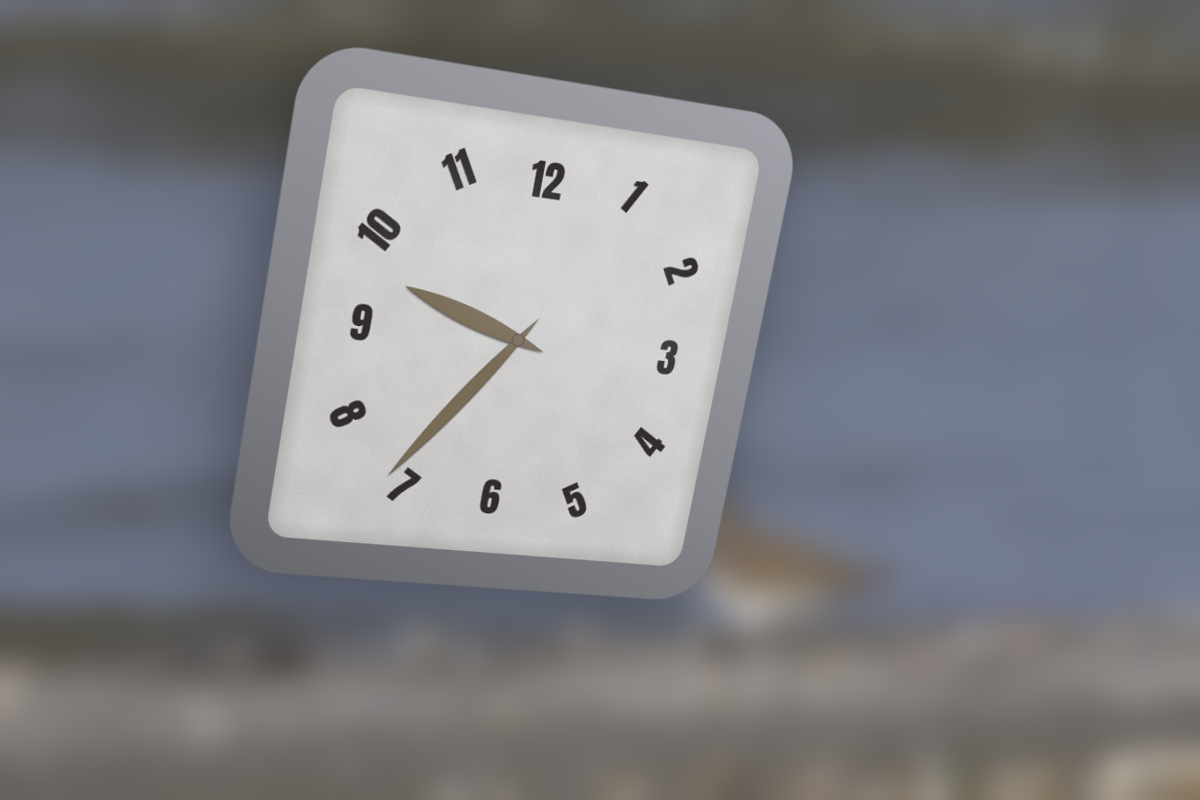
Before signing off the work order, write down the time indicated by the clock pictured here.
9:36
